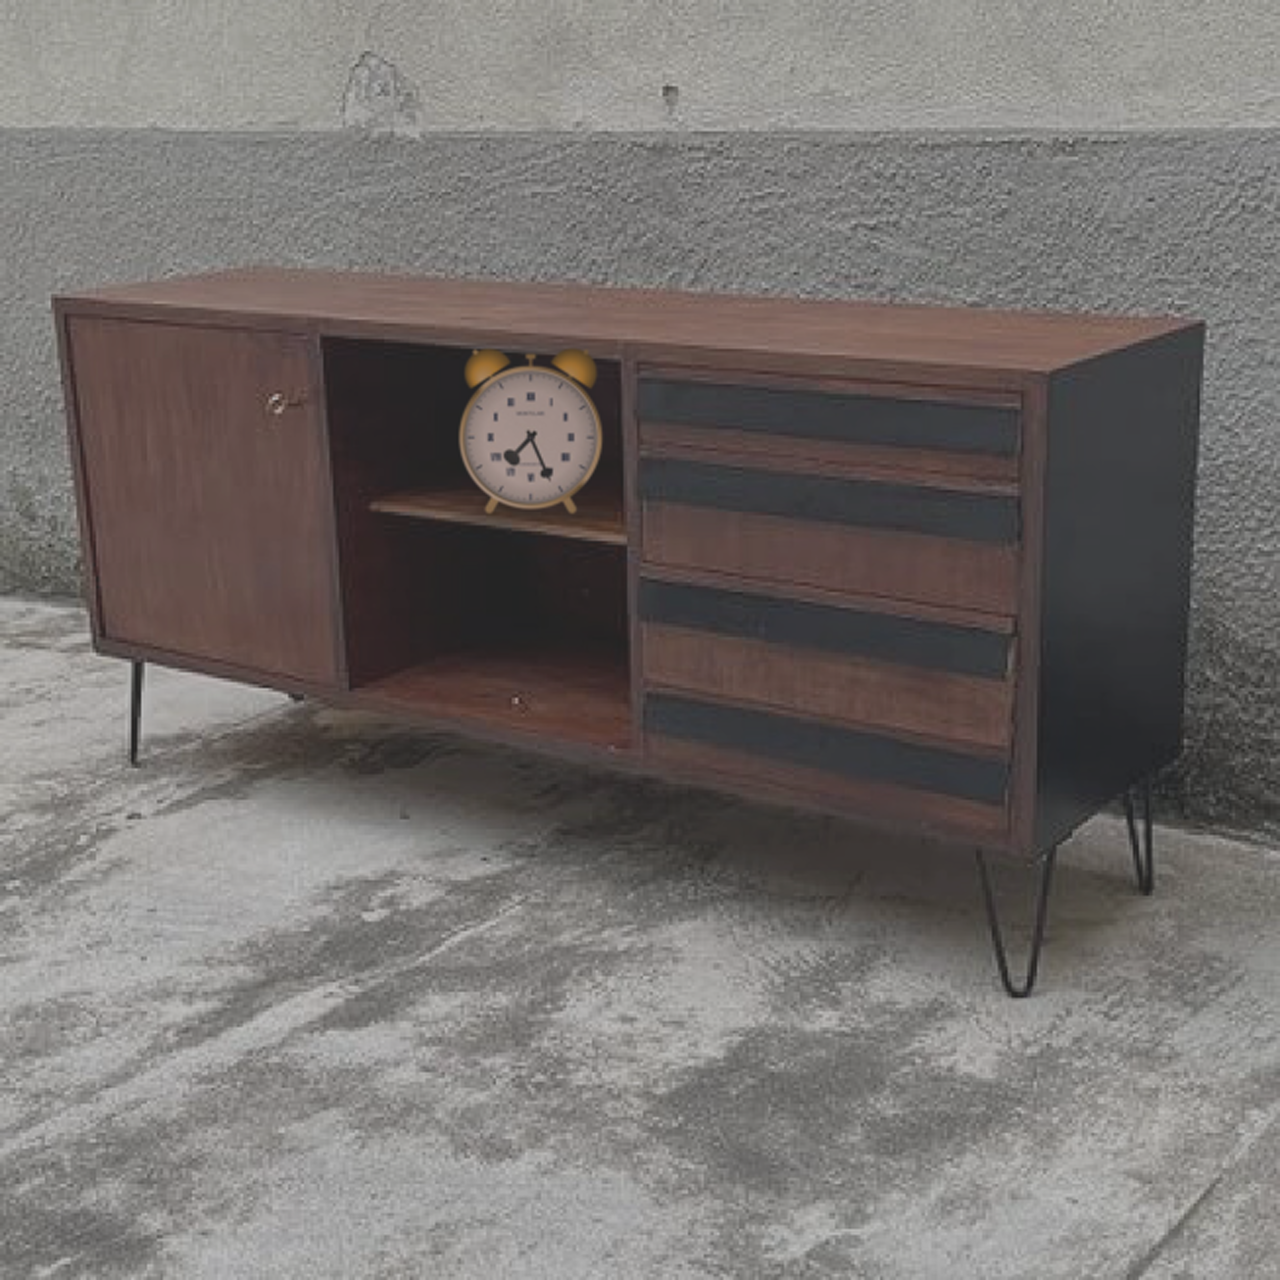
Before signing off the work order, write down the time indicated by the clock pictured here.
7:26
